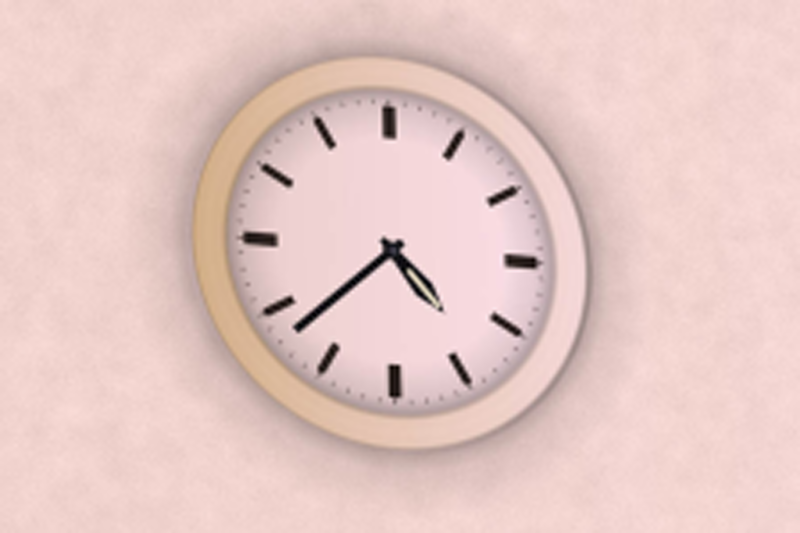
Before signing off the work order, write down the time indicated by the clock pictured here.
4:38
